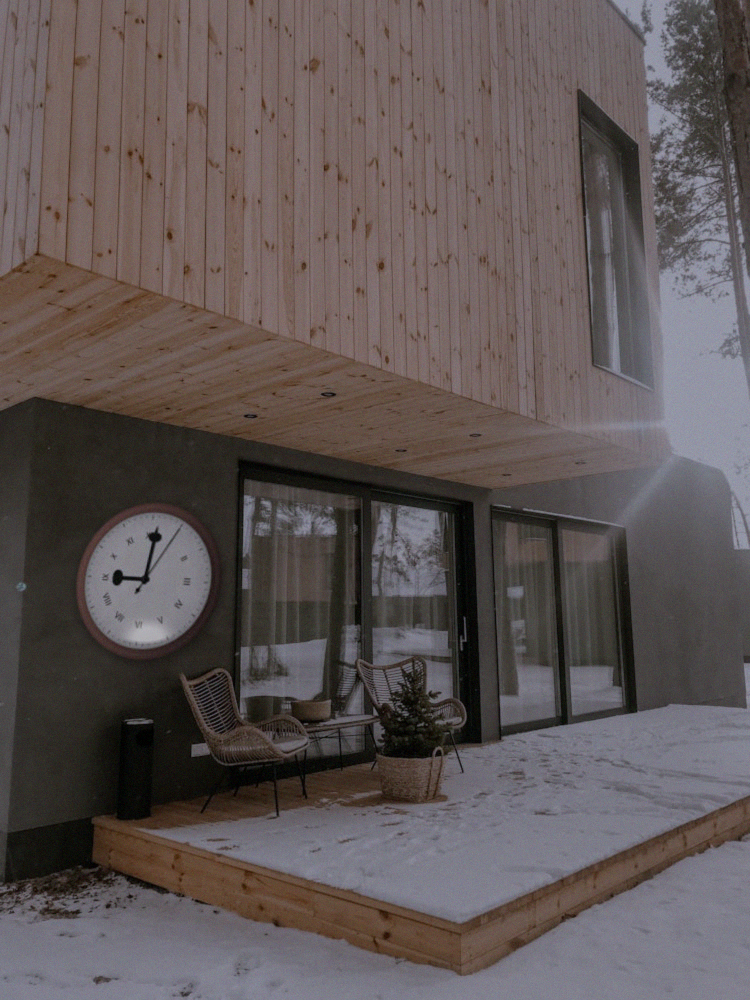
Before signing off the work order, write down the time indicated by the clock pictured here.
9:01:05
